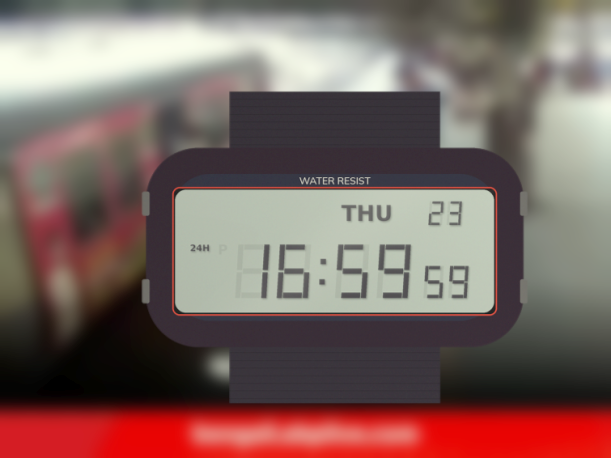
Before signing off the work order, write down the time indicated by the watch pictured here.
16:59:59
